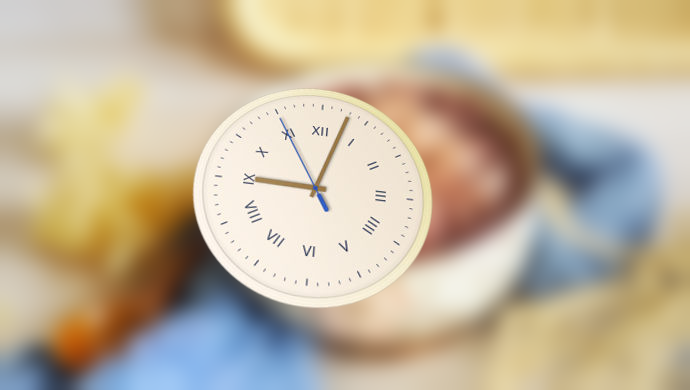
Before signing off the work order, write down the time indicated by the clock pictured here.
9:02:55
